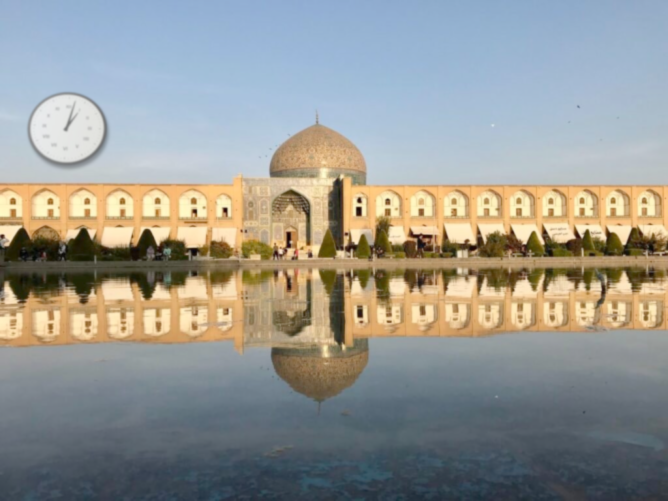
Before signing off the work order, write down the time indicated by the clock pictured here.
1:02
